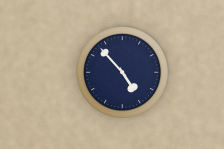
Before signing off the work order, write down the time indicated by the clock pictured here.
4:53
